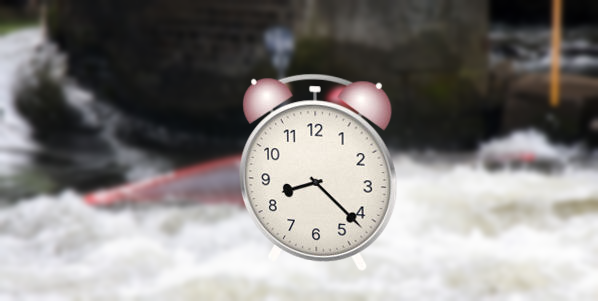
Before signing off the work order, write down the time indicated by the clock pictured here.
8:22
